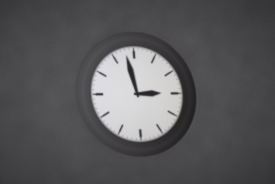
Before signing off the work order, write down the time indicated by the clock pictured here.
2:58
